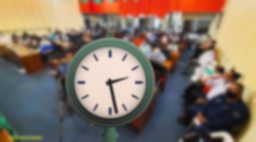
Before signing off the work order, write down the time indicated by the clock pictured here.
2:28
